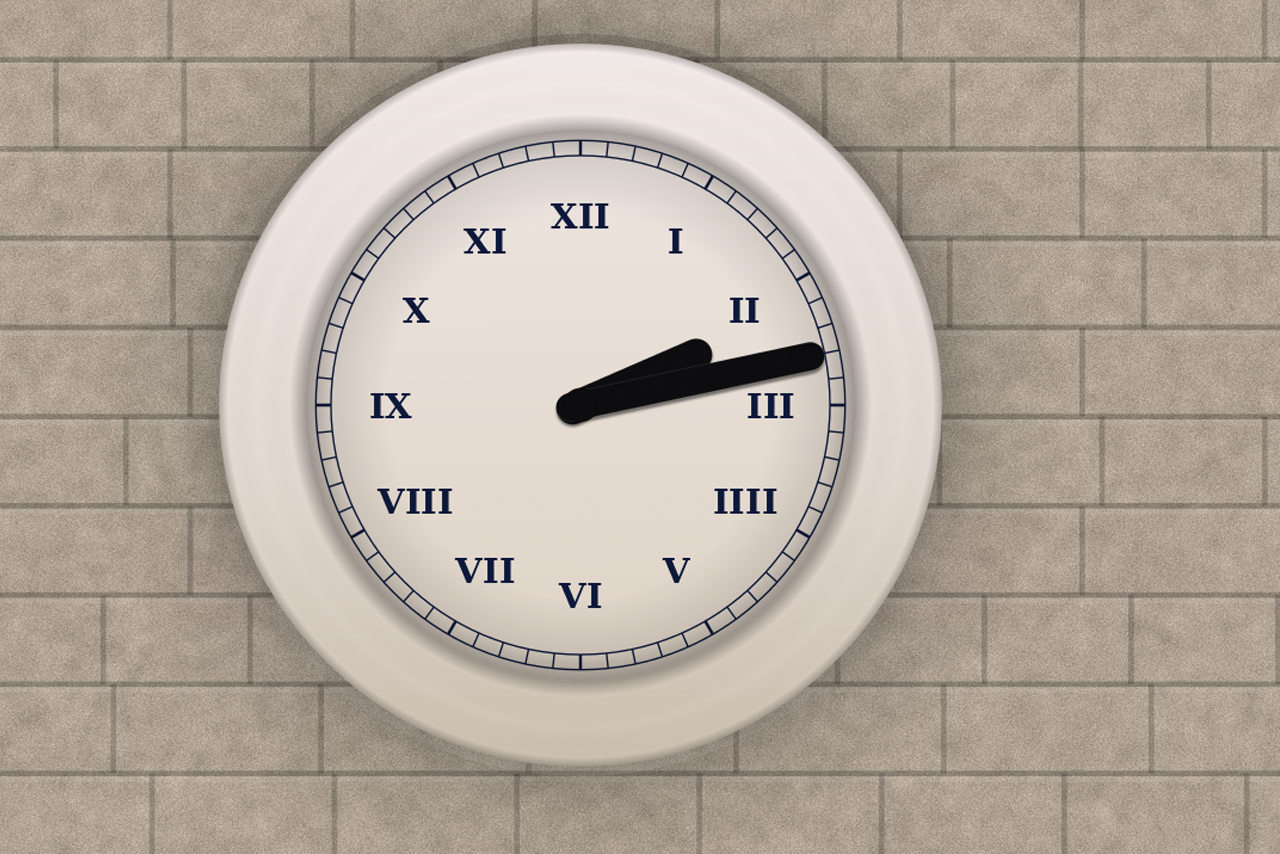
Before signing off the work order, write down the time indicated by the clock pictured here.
2:13
